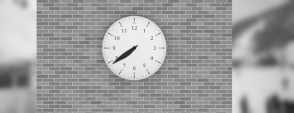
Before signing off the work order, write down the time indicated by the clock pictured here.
7:39
